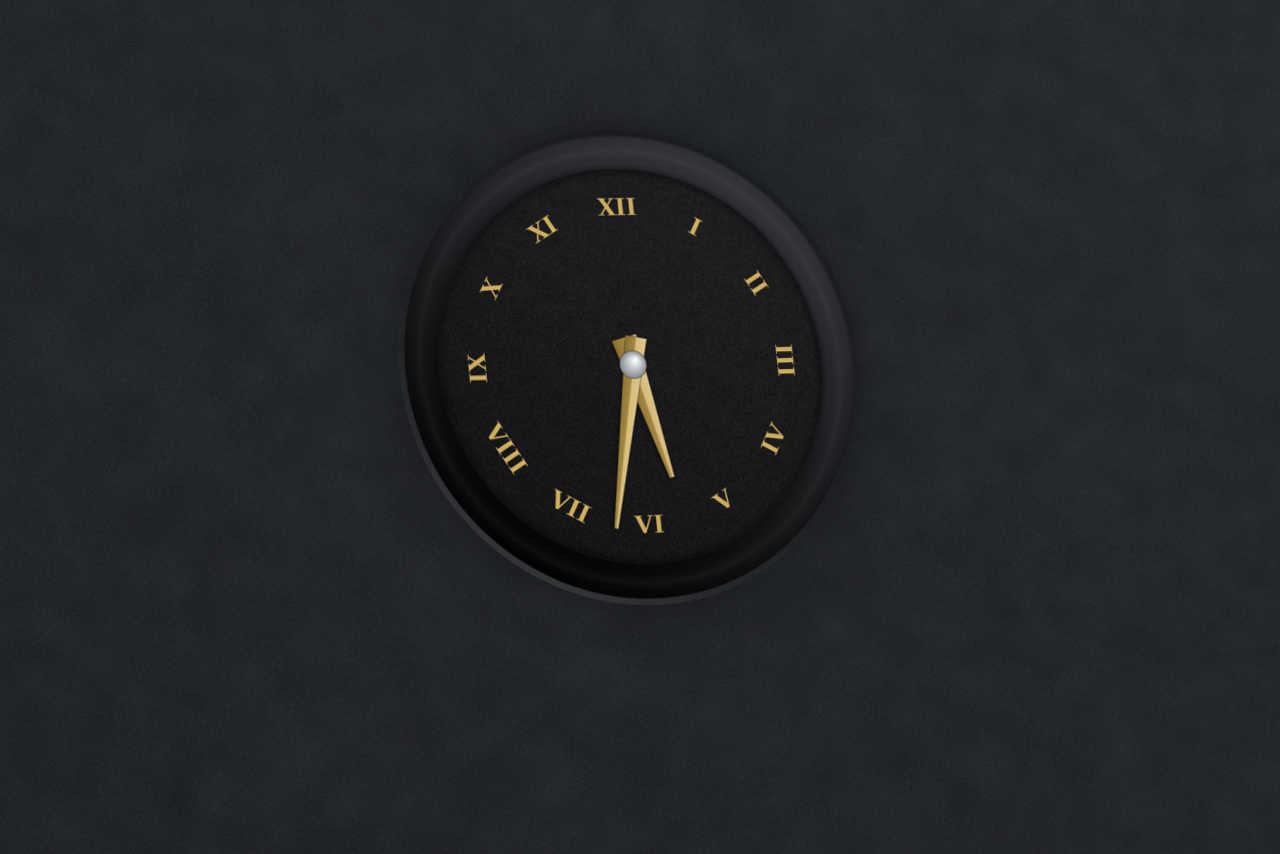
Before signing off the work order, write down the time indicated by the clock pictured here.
5:32
